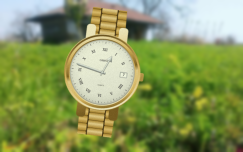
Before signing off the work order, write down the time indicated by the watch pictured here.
12:47
